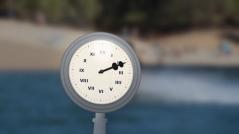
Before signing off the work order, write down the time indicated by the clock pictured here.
2:11
